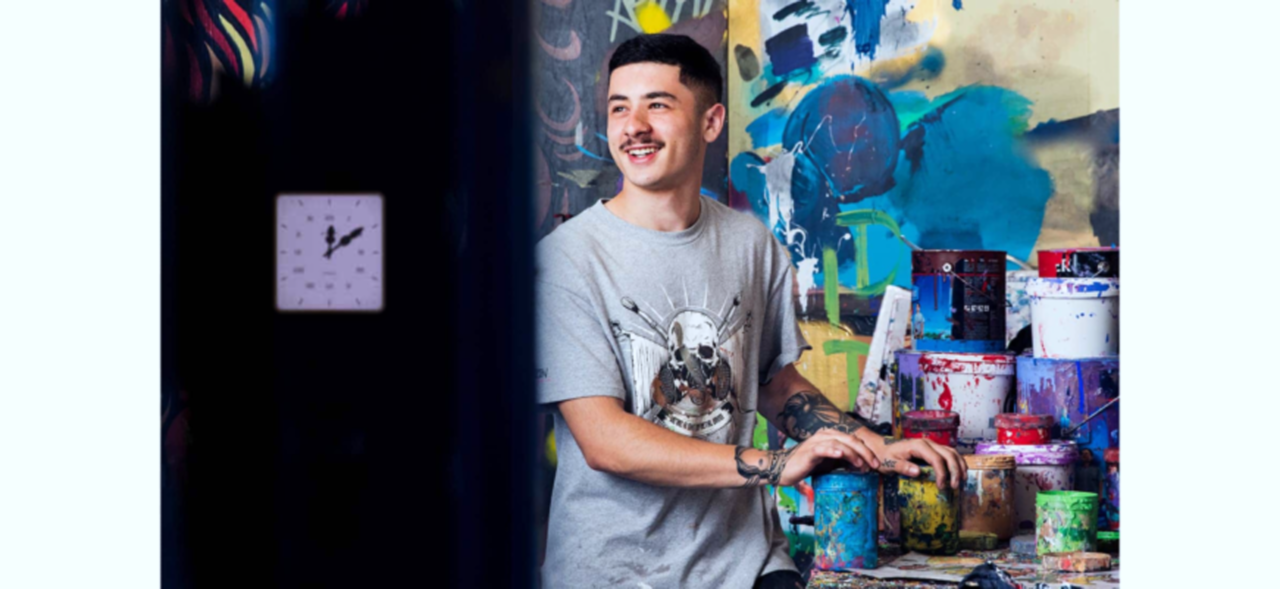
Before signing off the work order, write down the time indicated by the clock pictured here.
12:09
